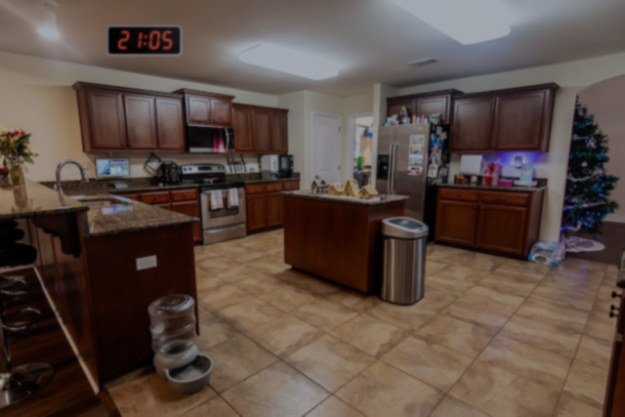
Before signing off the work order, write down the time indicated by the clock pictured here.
21:05
